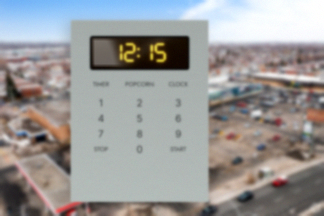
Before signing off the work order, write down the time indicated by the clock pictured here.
12:15
